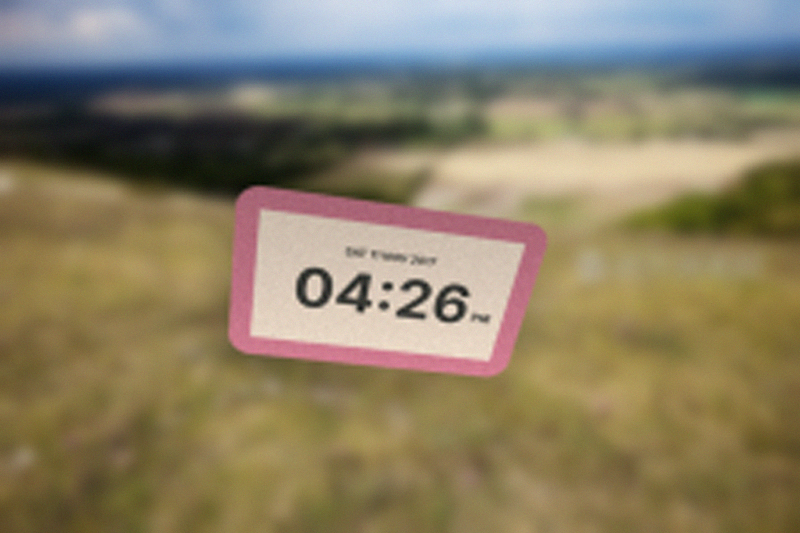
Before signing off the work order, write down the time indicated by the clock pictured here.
4:26
